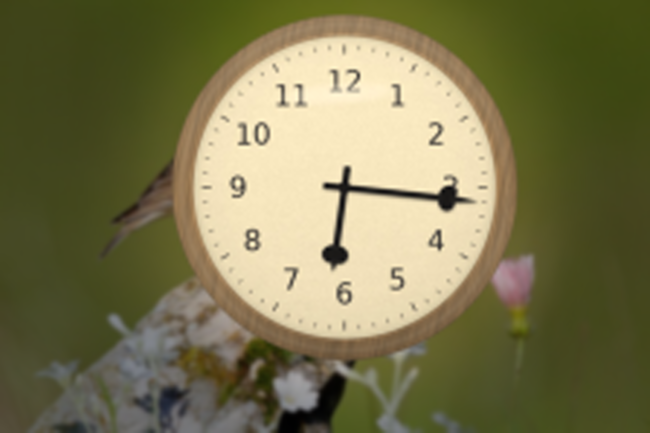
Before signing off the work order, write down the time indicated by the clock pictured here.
6:16
